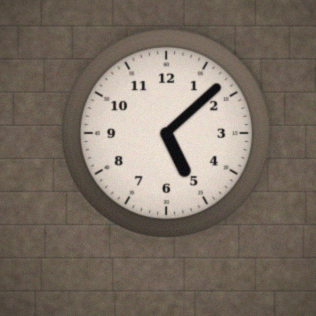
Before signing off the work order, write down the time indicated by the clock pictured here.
5:08
